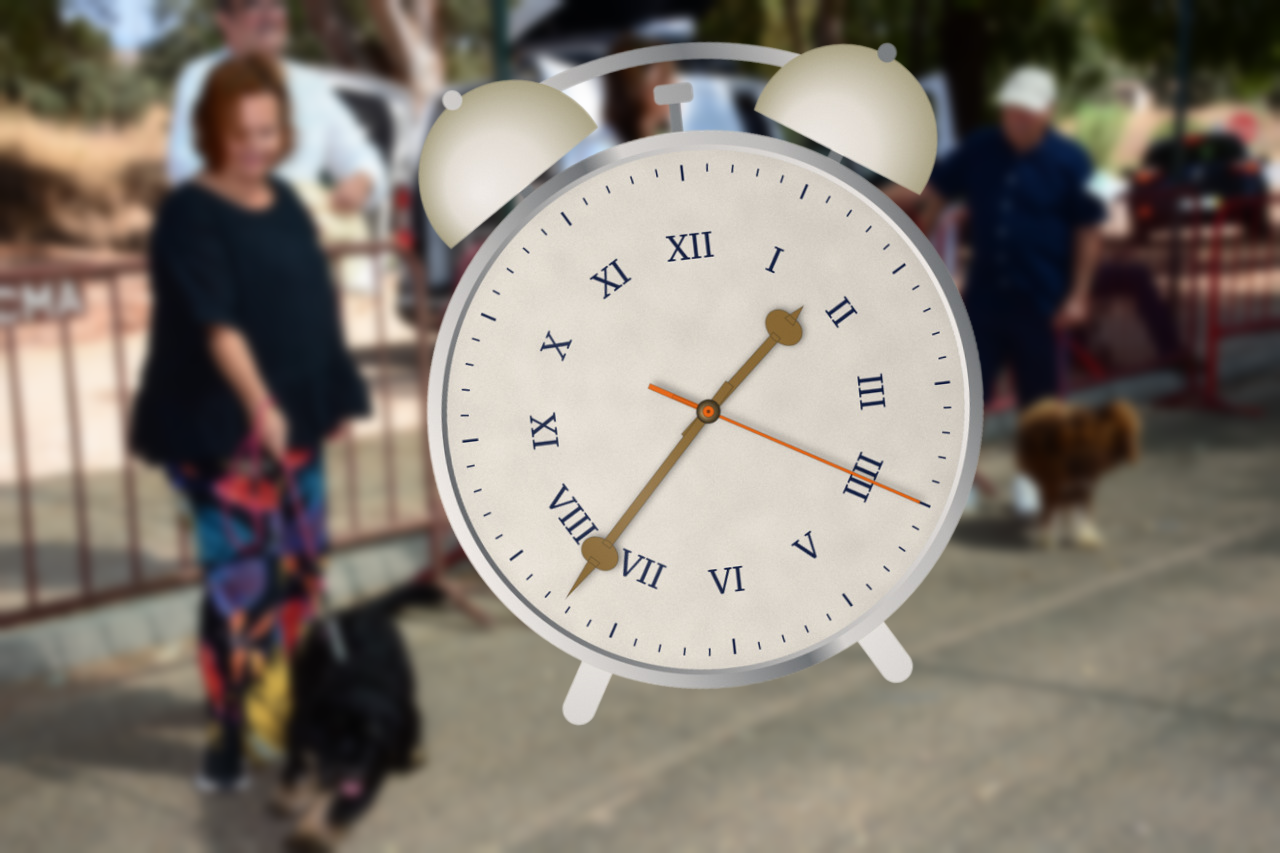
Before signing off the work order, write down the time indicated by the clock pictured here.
1:37:20
